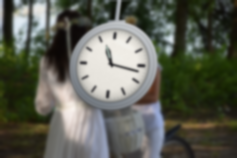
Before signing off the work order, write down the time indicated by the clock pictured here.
11:17
